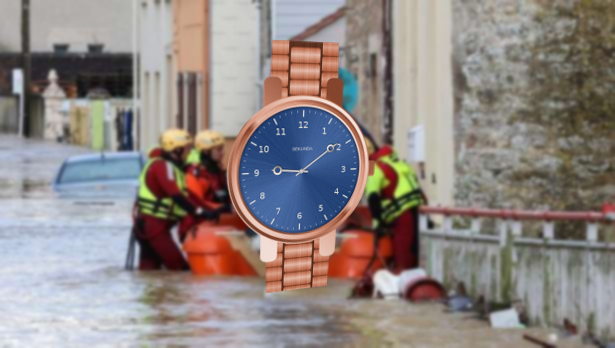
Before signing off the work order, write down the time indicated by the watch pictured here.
9:09
